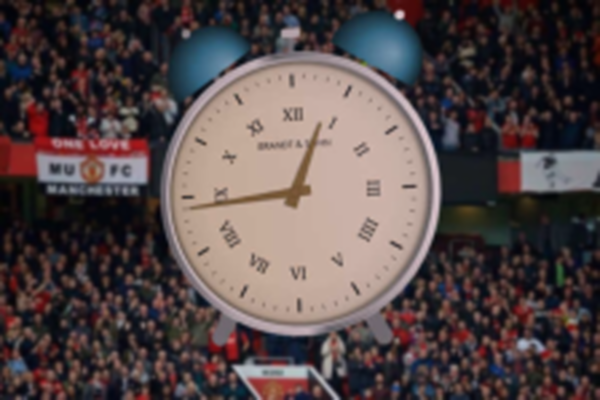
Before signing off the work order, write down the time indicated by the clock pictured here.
12:44
